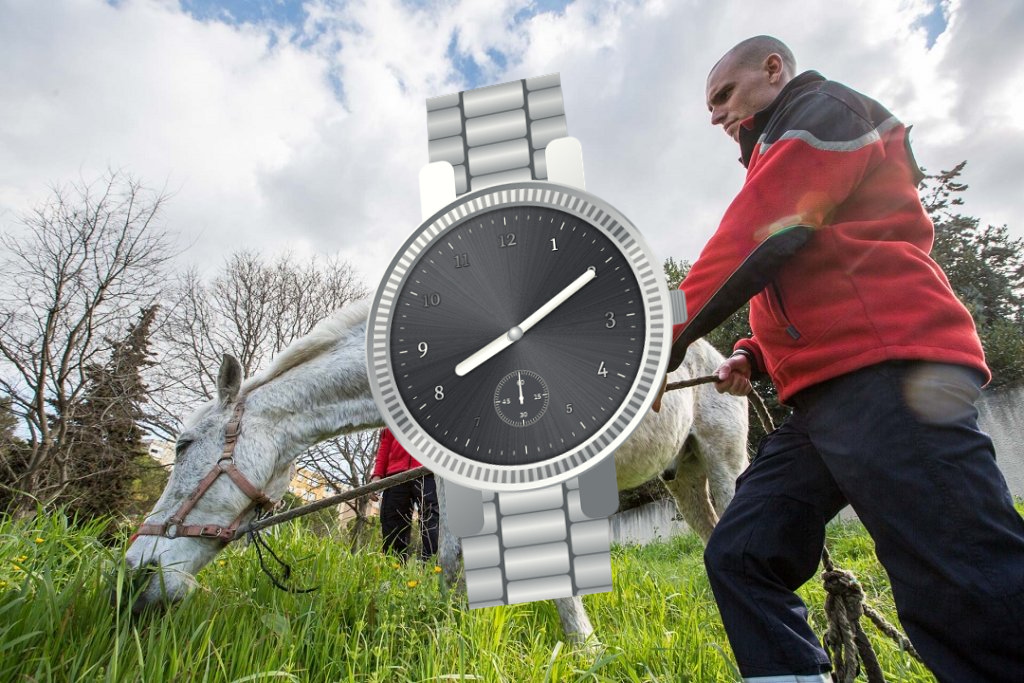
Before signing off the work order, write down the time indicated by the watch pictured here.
8:10
